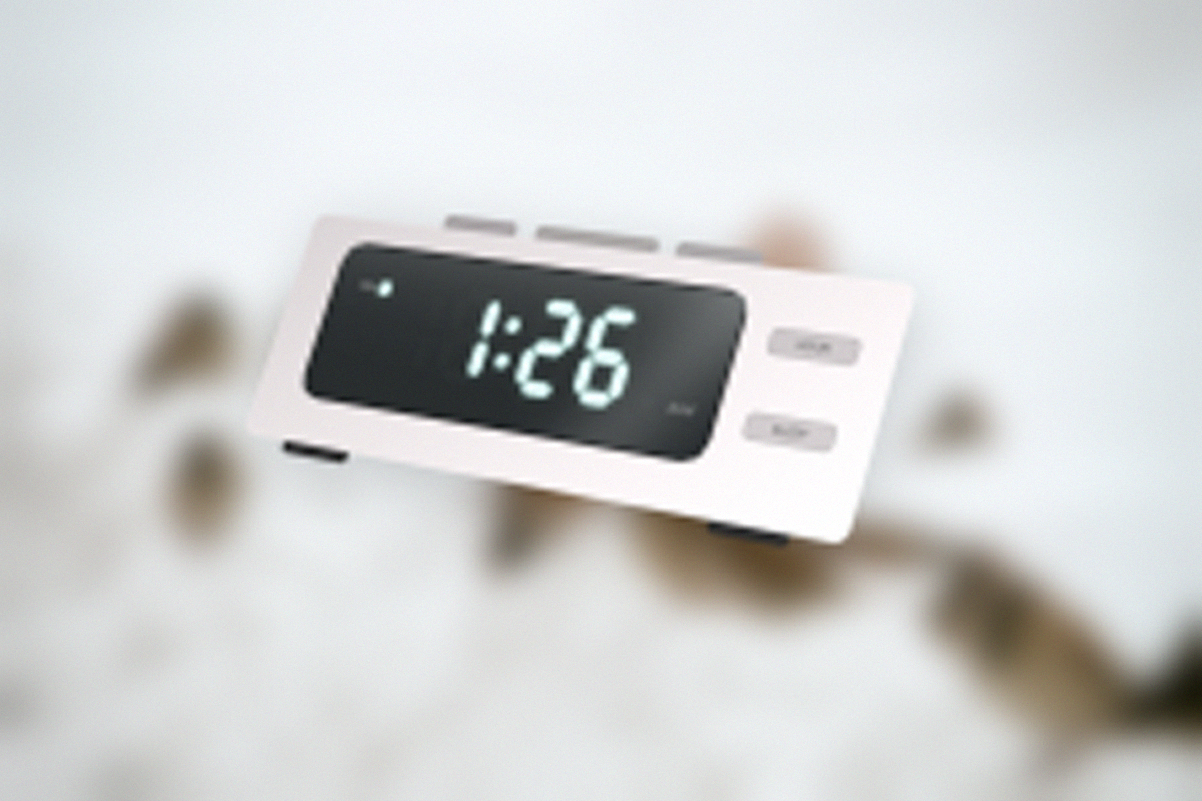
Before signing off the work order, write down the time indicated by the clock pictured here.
1:26
